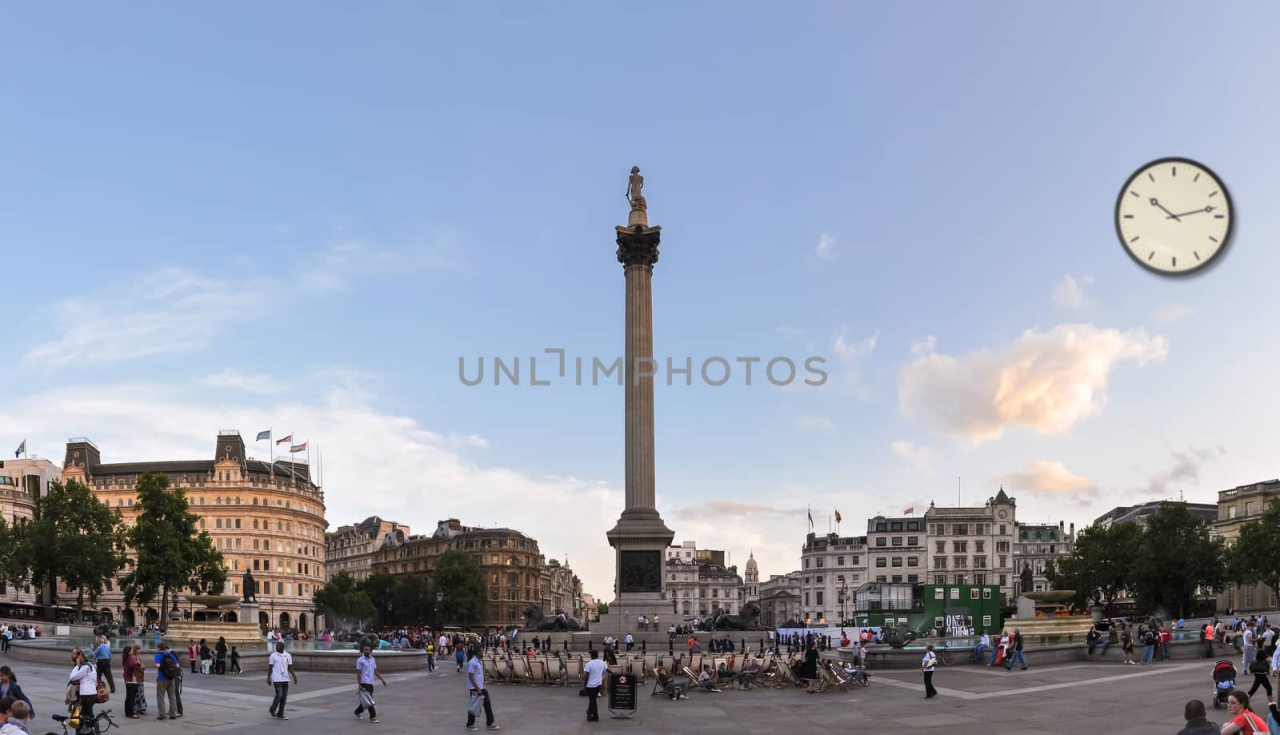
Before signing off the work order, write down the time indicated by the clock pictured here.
10:13
